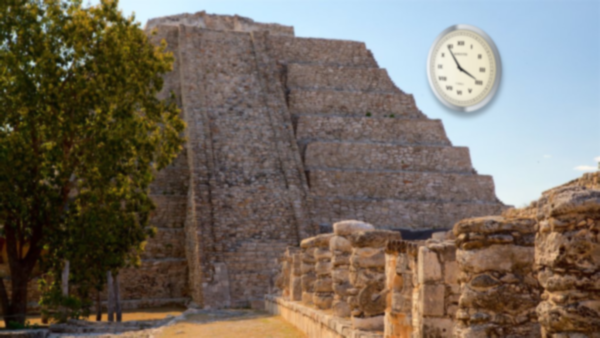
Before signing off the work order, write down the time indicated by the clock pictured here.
3:54
